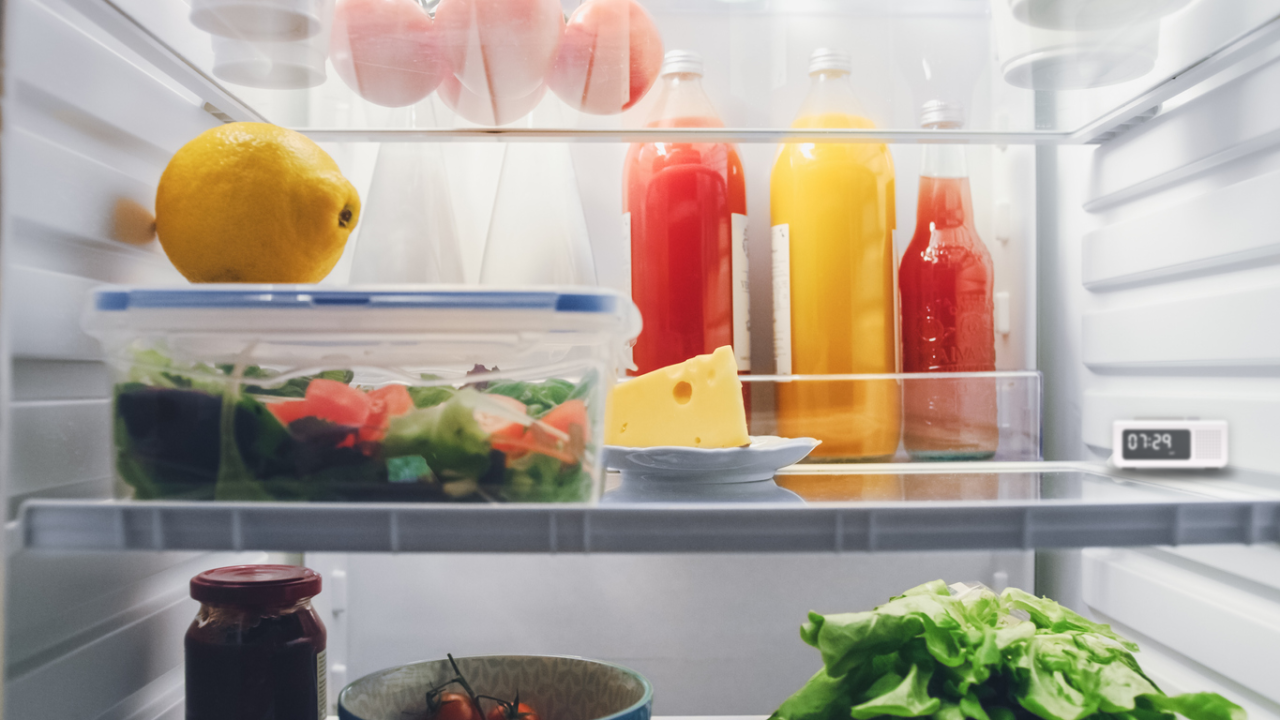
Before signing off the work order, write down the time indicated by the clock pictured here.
7:29
